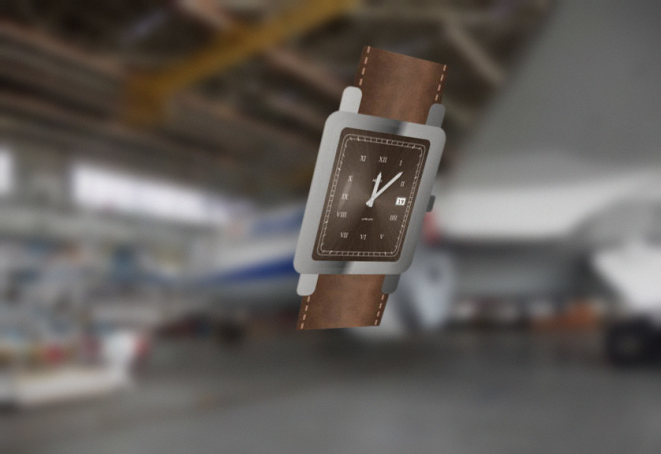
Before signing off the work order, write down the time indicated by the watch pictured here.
12:07
